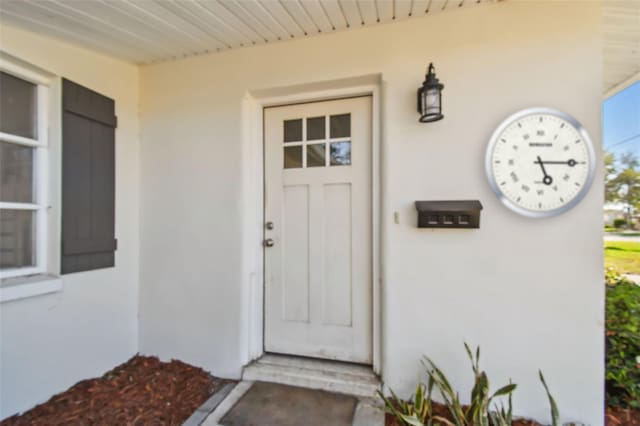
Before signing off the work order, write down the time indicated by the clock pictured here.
5:15
